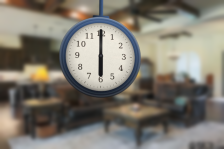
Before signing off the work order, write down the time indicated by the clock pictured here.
6:00
